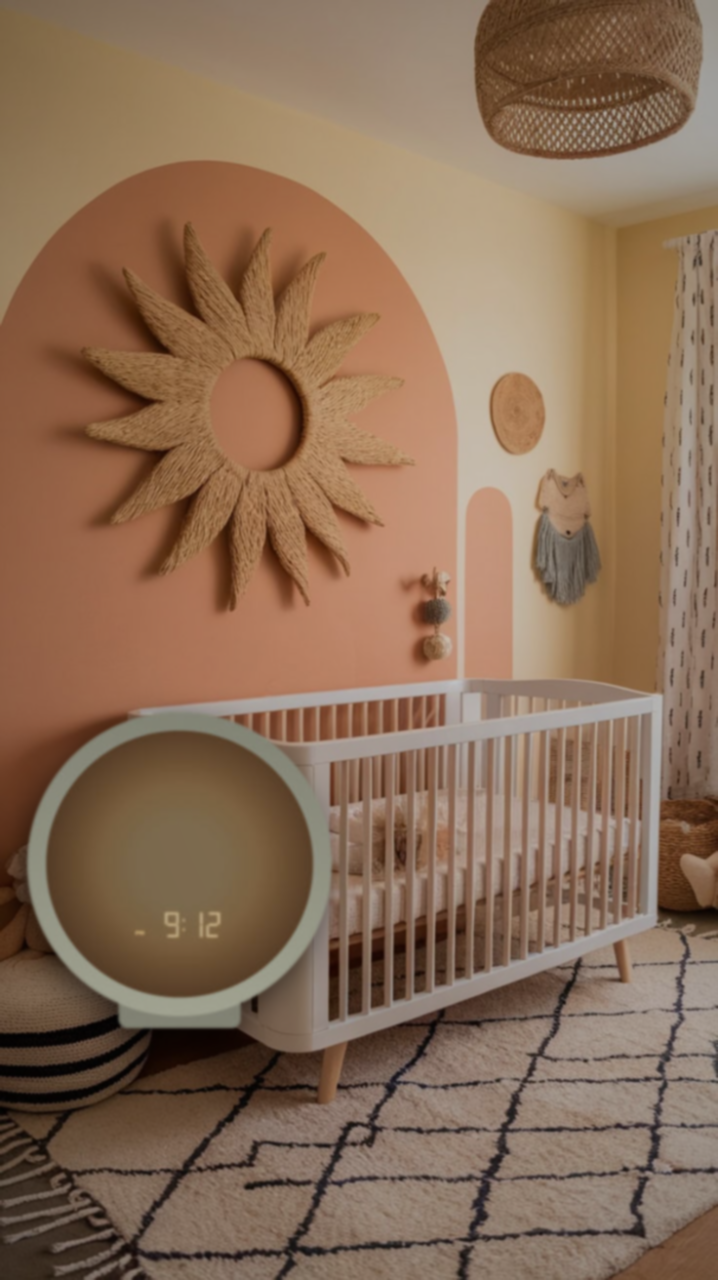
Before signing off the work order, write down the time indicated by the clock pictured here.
9:12
